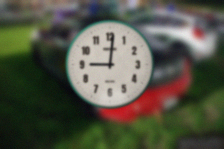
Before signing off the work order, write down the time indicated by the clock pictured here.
9:01
